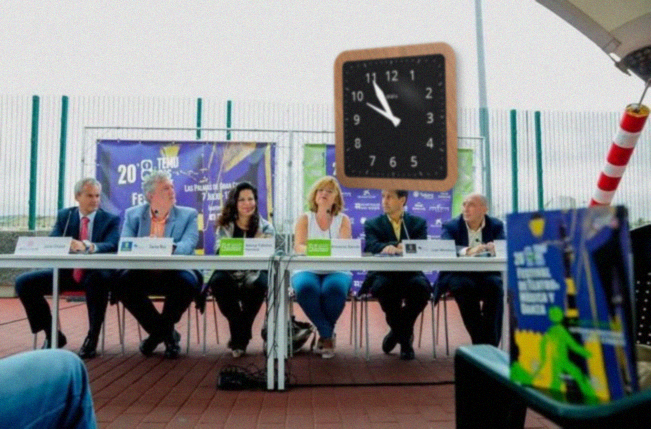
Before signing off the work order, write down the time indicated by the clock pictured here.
9:55
